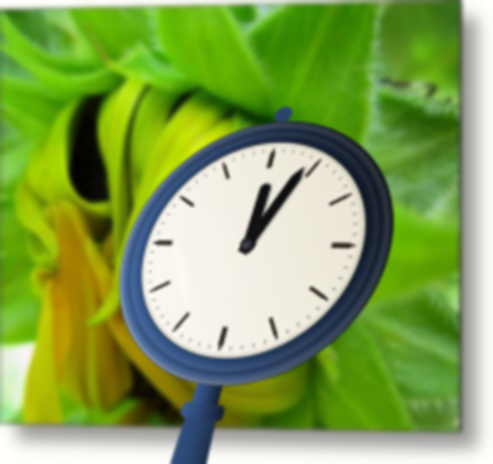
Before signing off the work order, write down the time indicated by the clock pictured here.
12:04
